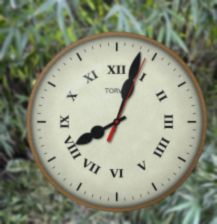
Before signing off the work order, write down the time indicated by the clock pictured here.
8:03:04
